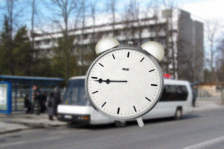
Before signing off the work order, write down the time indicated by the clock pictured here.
8:44
